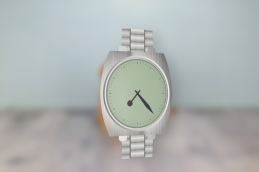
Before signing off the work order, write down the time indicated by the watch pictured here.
7:23
